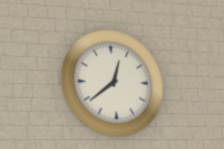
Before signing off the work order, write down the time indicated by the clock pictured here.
12:39
